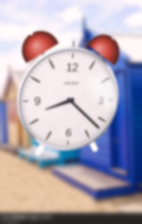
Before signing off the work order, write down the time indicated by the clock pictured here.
8:22
